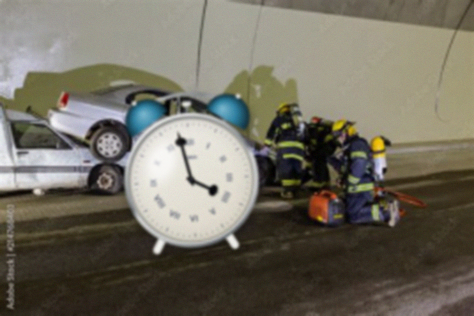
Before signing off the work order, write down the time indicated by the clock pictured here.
3:58
